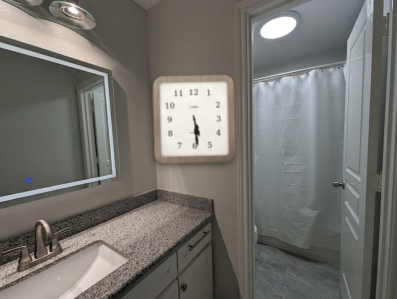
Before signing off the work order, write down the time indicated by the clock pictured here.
5:29
